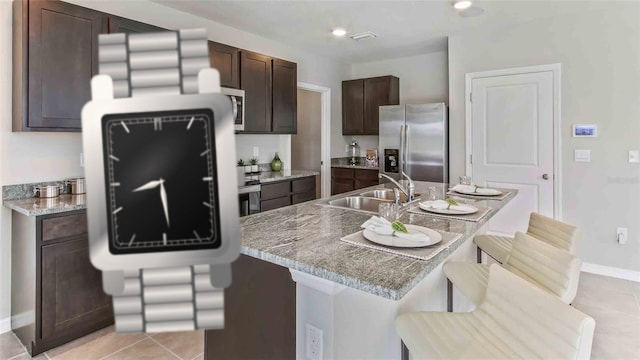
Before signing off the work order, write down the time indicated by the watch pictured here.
8:29
